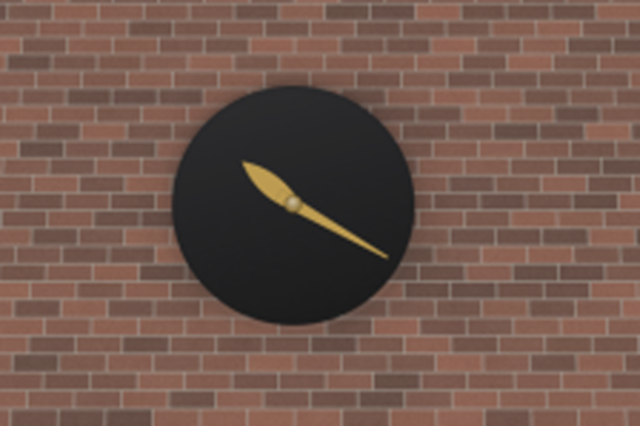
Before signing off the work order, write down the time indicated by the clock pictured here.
10:20
